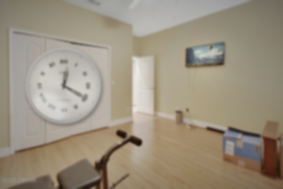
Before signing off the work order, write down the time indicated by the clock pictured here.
12:20
